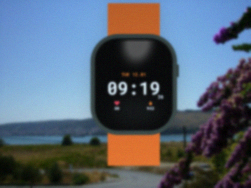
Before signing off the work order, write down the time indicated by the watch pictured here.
9:19
